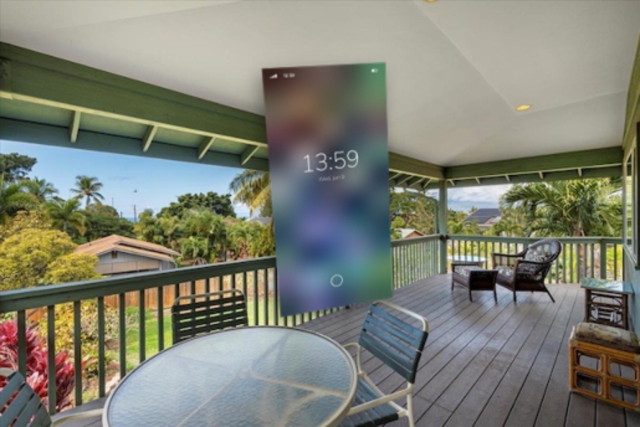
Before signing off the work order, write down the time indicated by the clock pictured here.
13:59
